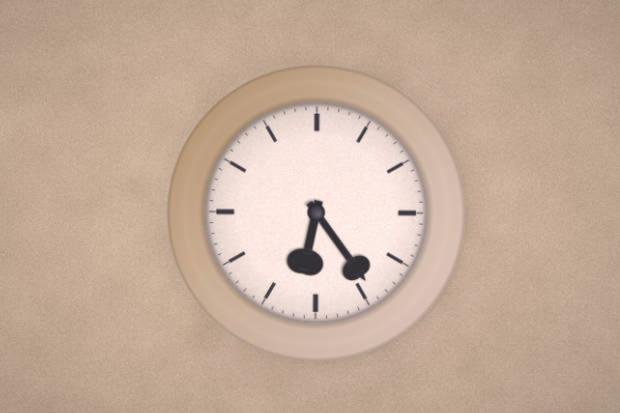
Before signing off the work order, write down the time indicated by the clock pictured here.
6:24
